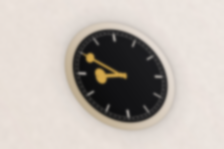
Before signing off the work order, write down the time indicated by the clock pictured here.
8:50
